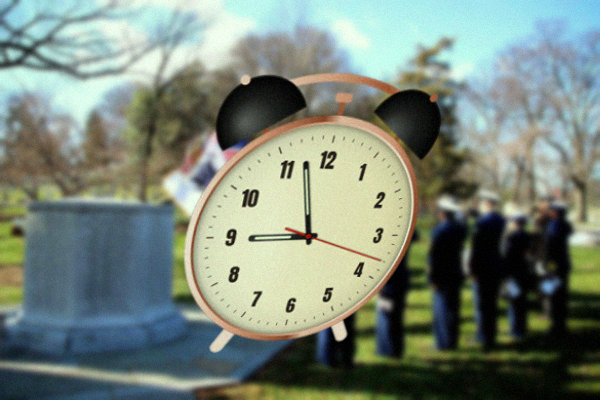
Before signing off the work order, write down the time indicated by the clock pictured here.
8:57:18
